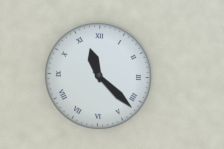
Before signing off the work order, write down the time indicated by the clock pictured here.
11:22
